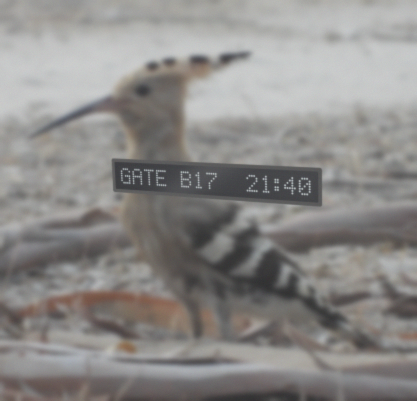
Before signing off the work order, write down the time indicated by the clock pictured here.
21:40
